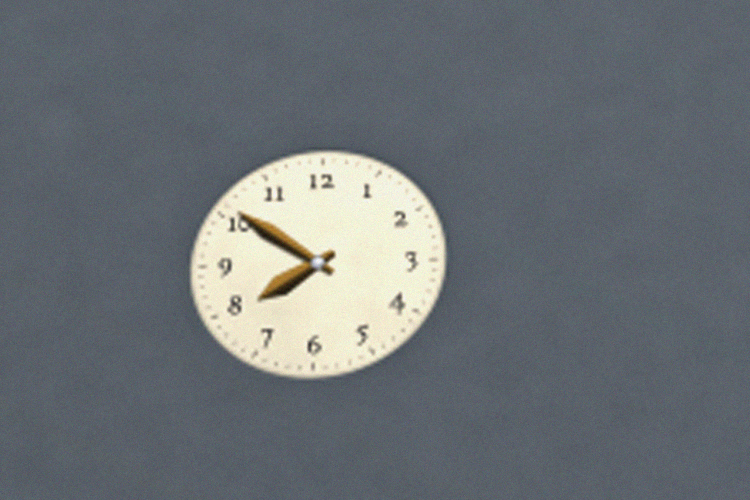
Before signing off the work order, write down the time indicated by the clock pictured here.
7:51
